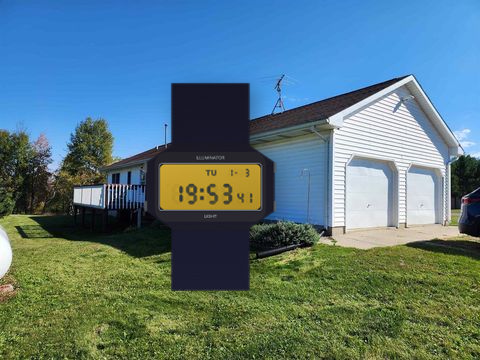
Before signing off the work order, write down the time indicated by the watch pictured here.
19:53:41
